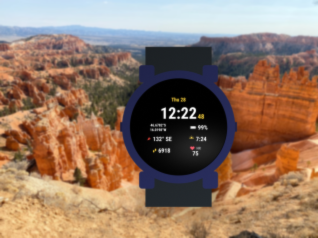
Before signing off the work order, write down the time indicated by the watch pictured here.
12:22
